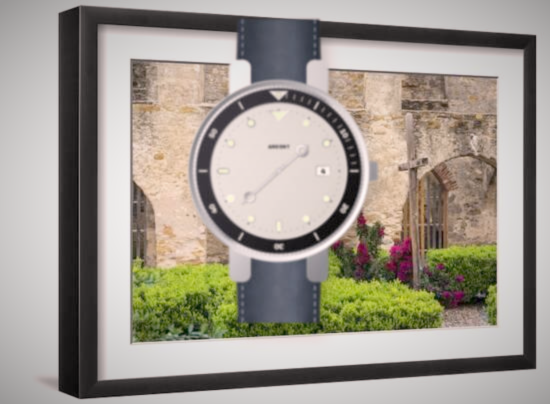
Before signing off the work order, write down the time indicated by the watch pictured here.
1:38
